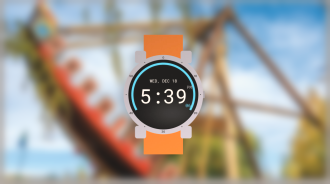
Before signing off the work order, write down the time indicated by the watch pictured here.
5:39
